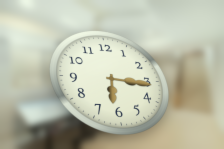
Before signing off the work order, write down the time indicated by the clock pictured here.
6:16
